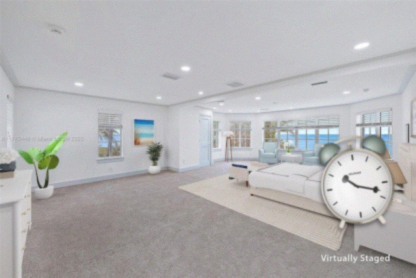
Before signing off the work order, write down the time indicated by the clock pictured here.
10:18
